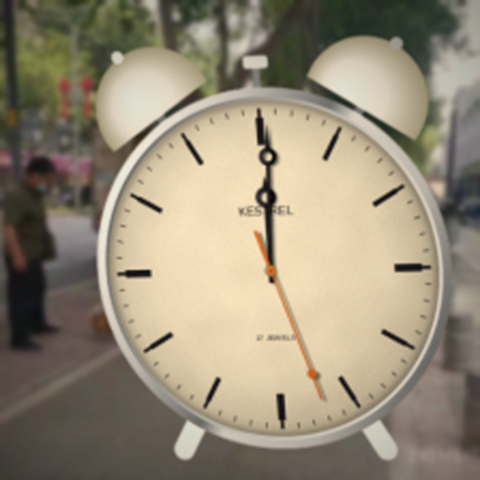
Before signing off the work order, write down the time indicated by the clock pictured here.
12:00:27
